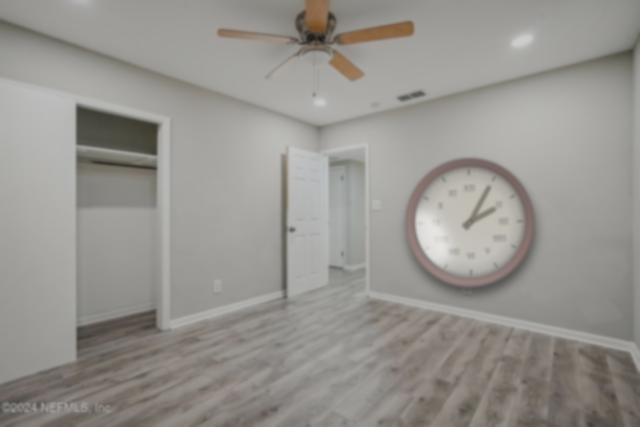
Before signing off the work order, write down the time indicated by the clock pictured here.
2:05
